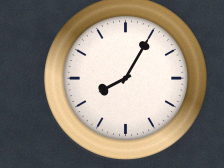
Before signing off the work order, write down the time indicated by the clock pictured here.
8:05
